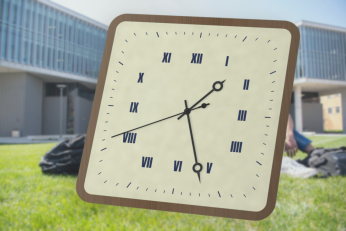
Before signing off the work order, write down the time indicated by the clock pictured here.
1:26:41
